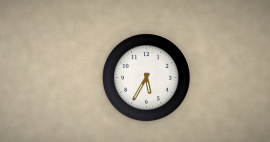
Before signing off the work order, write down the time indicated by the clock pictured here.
5:35
